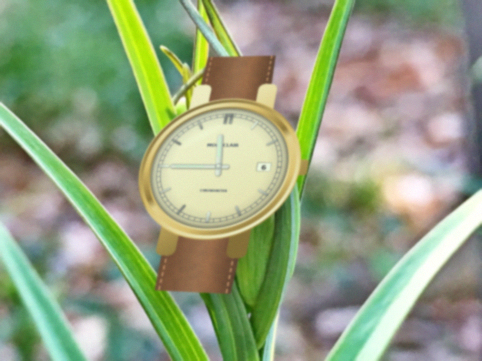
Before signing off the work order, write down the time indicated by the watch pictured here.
11:45
